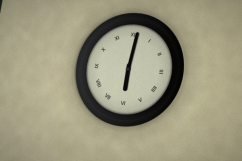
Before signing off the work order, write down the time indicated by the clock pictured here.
6:01
